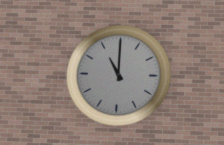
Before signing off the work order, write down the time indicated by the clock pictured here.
11:00
